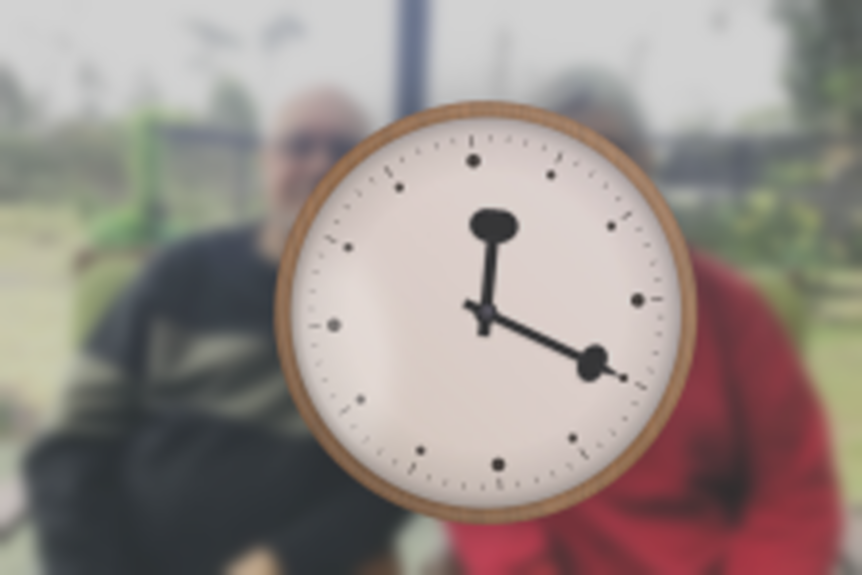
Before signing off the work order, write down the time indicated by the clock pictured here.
12:20
